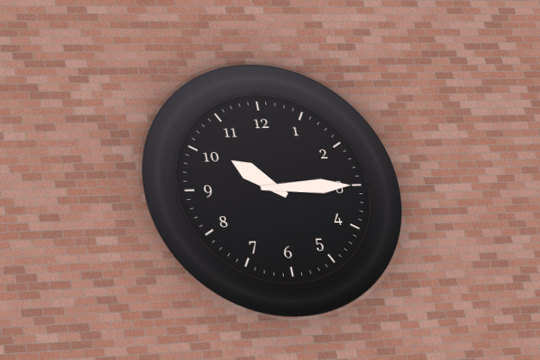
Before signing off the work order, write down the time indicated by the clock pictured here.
10:15
